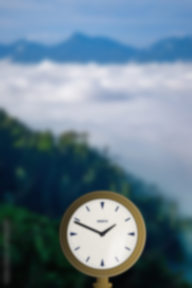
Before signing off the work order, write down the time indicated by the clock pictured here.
1:49
